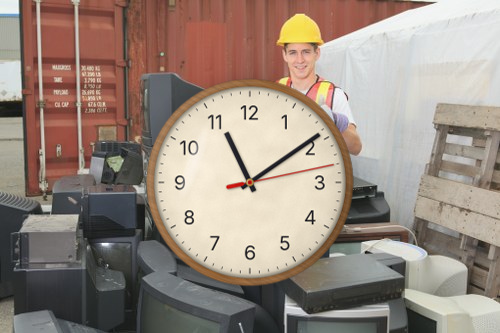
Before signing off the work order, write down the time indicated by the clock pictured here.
11:09:13
